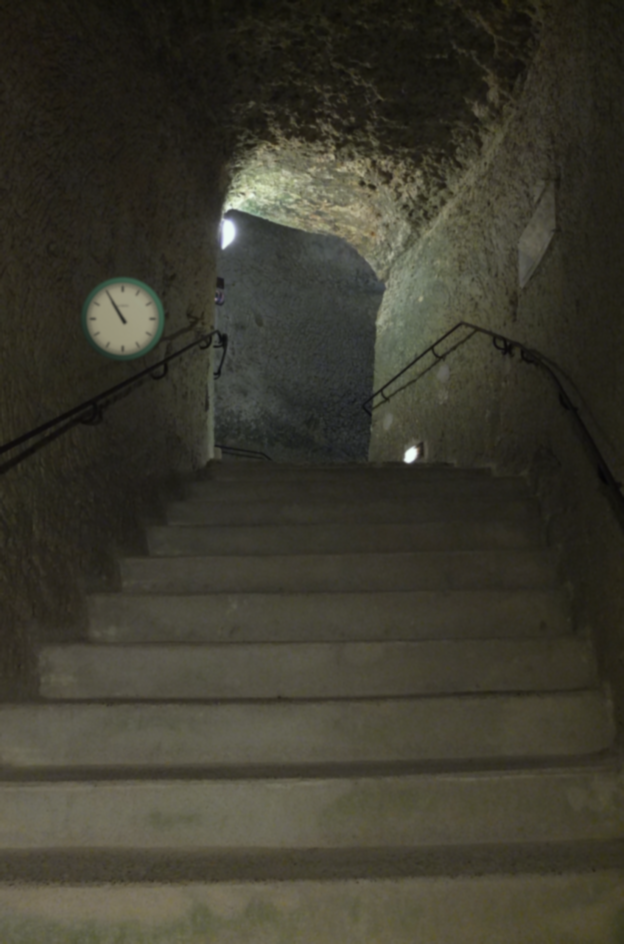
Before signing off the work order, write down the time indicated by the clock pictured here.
10:55
